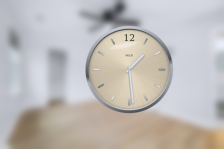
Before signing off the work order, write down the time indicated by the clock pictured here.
1:29
